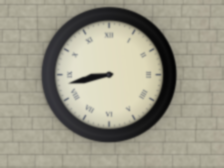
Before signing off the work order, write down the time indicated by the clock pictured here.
8:43
